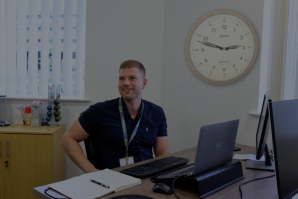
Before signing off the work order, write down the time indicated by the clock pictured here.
2:48
